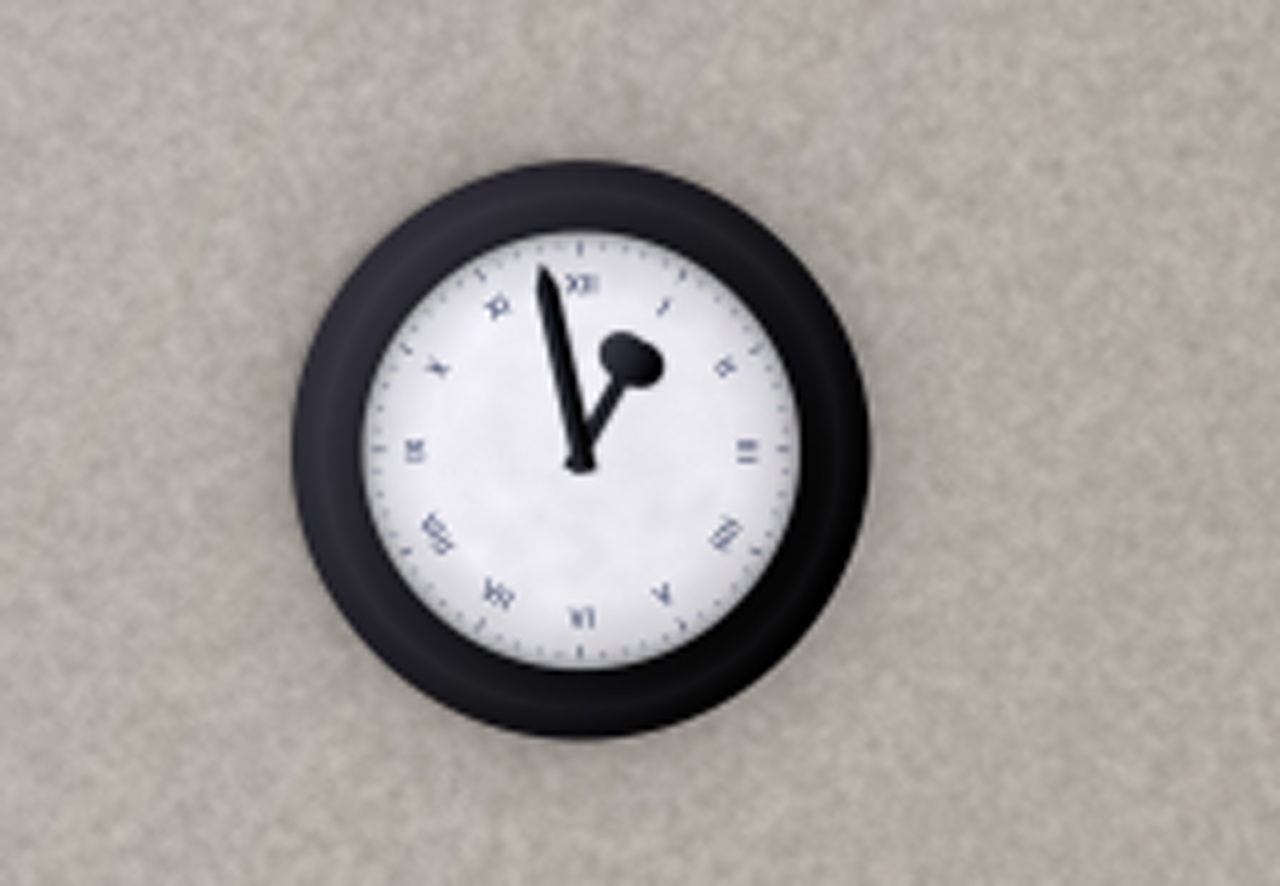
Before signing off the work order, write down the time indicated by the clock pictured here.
12:58
